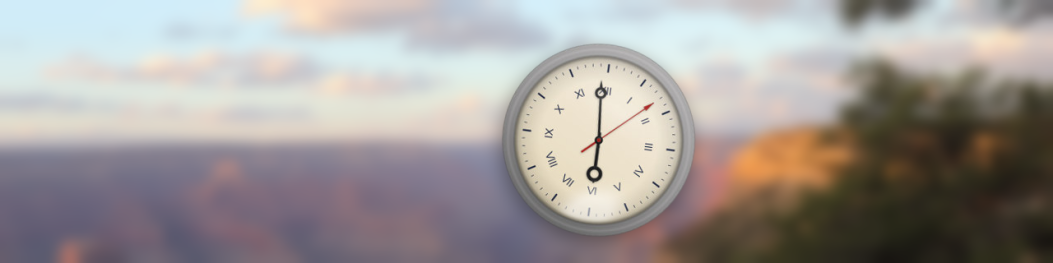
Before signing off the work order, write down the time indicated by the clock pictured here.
5:59:08
